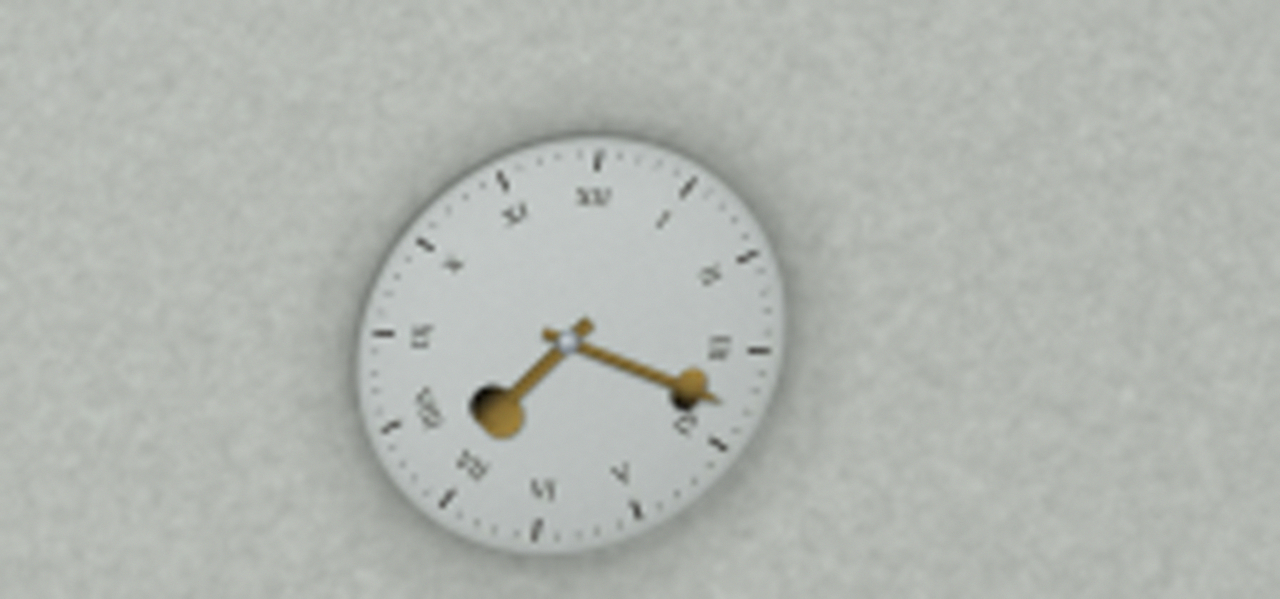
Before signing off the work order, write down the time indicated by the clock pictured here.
7:18
